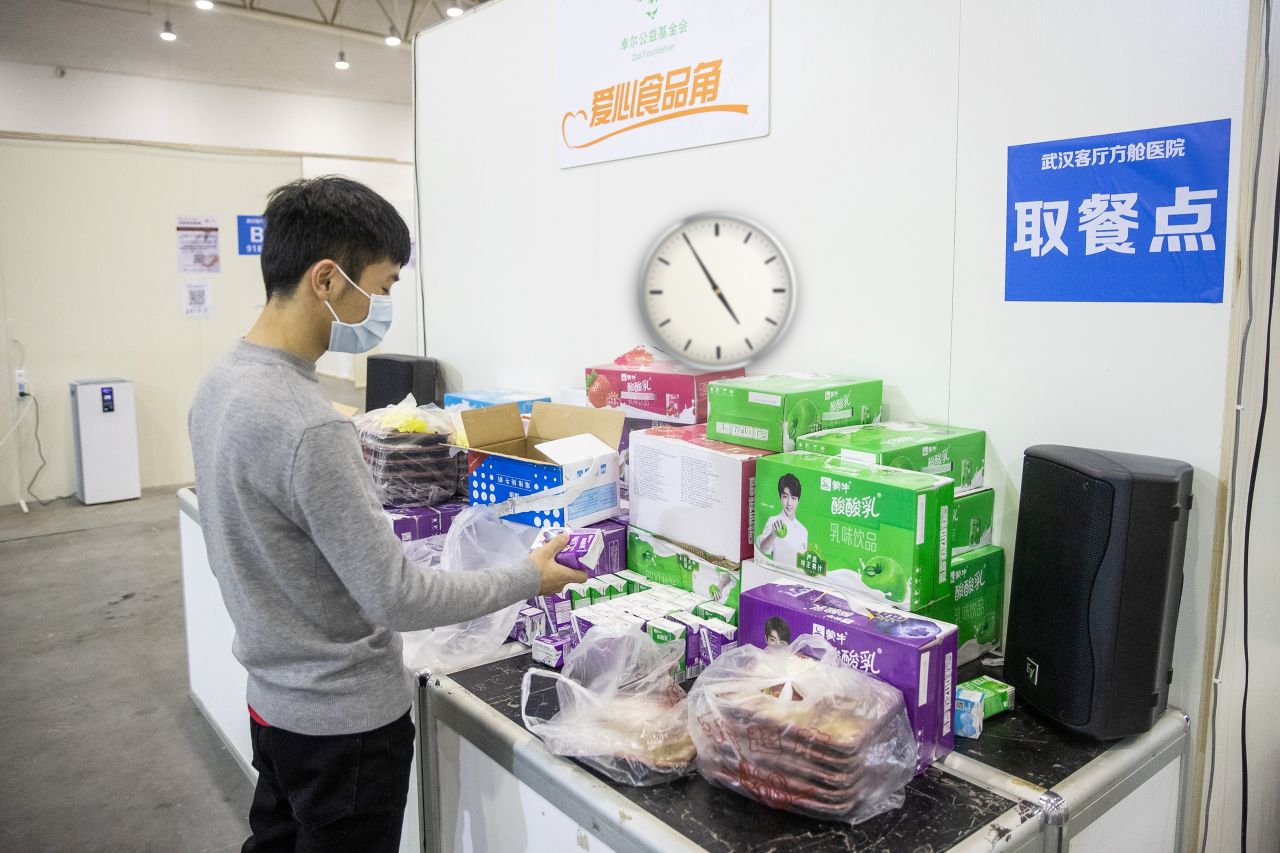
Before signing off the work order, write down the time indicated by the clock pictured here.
4:55
